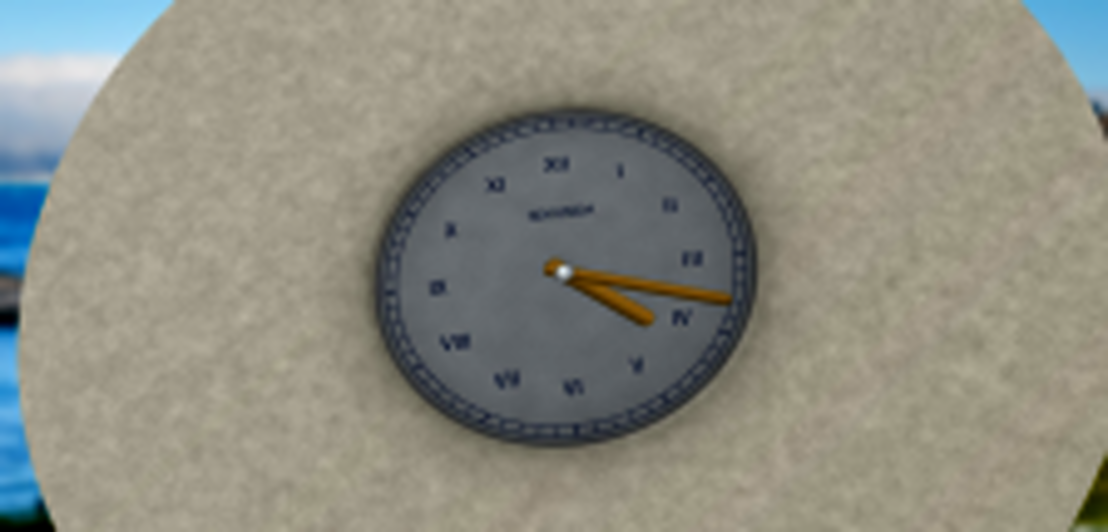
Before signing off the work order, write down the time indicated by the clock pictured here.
4:18
